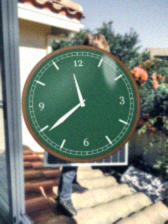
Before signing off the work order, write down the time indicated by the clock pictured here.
11:39
